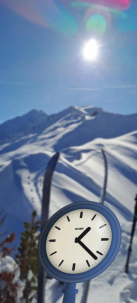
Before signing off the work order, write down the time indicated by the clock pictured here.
1:22
